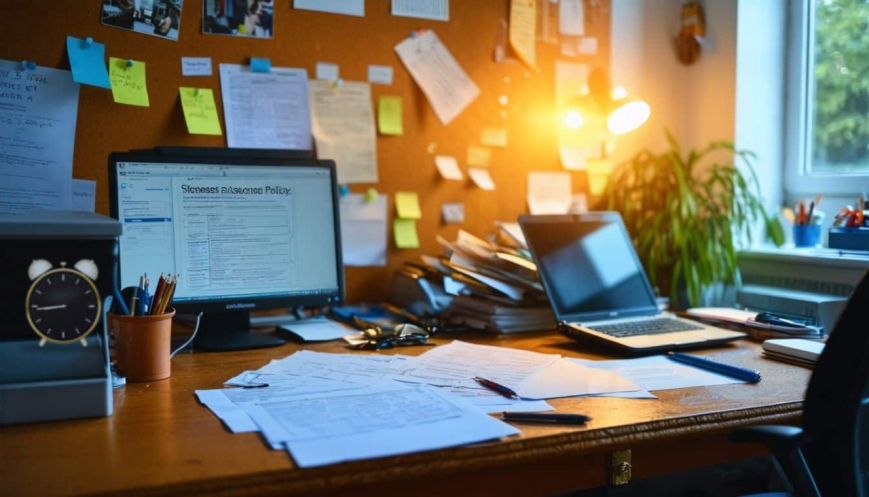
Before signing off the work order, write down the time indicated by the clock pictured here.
8:44
